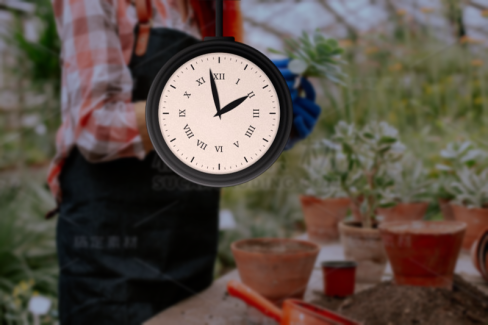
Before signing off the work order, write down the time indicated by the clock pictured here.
1:58
